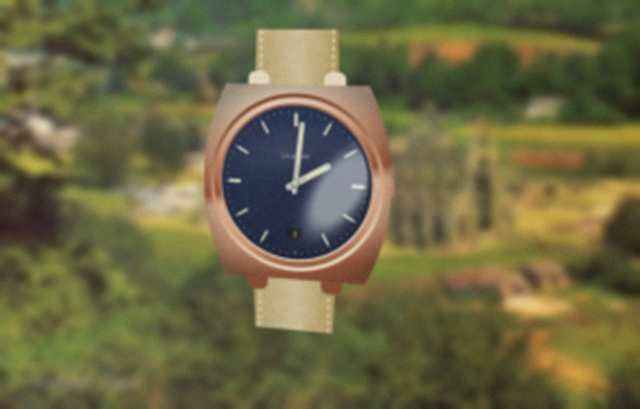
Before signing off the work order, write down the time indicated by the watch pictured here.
2:01
